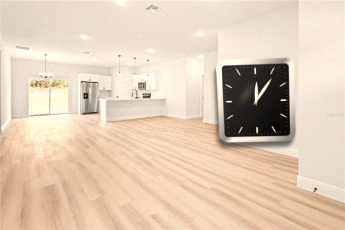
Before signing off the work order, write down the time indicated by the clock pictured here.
12:06
